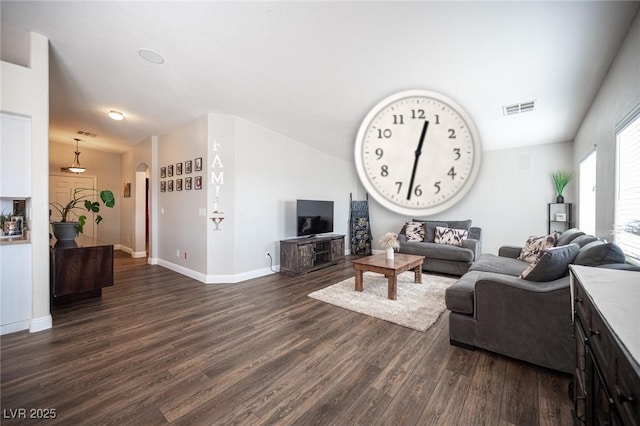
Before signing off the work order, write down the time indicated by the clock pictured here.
12:32
